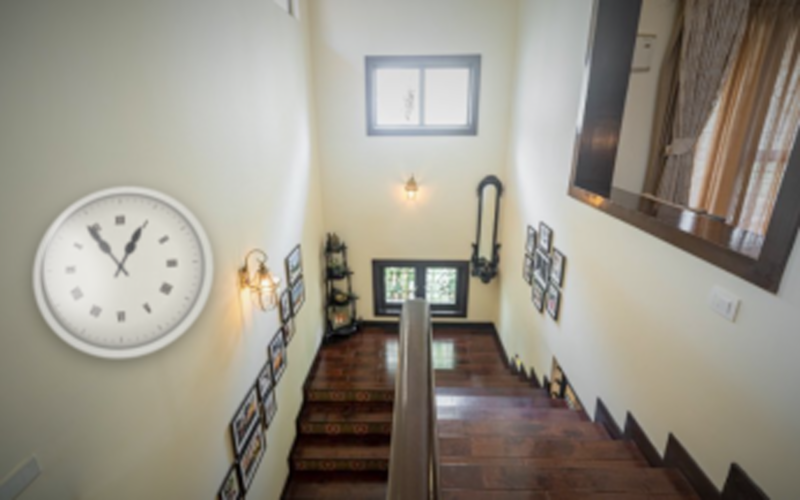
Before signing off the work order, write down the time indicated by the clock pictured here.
12:54
